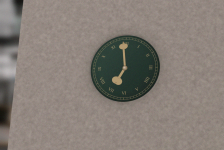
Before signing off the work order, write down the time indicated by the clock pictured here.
6:59
